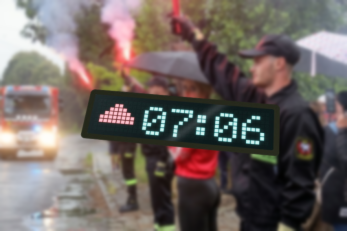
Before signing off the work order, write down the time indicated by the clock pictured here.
7:06
